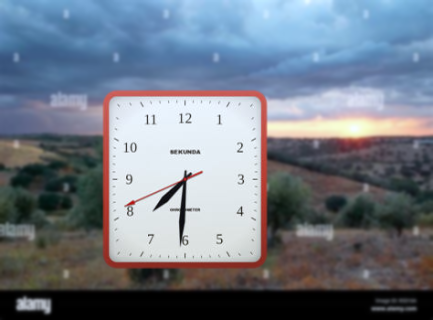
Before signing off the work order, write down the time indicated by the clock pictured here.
7:30:41
